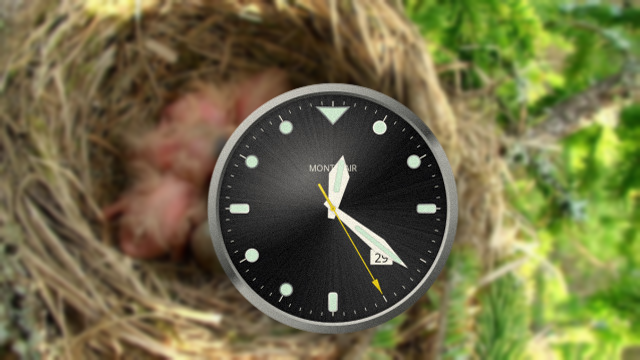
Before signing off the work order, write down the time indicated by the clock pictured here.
12:21:25
